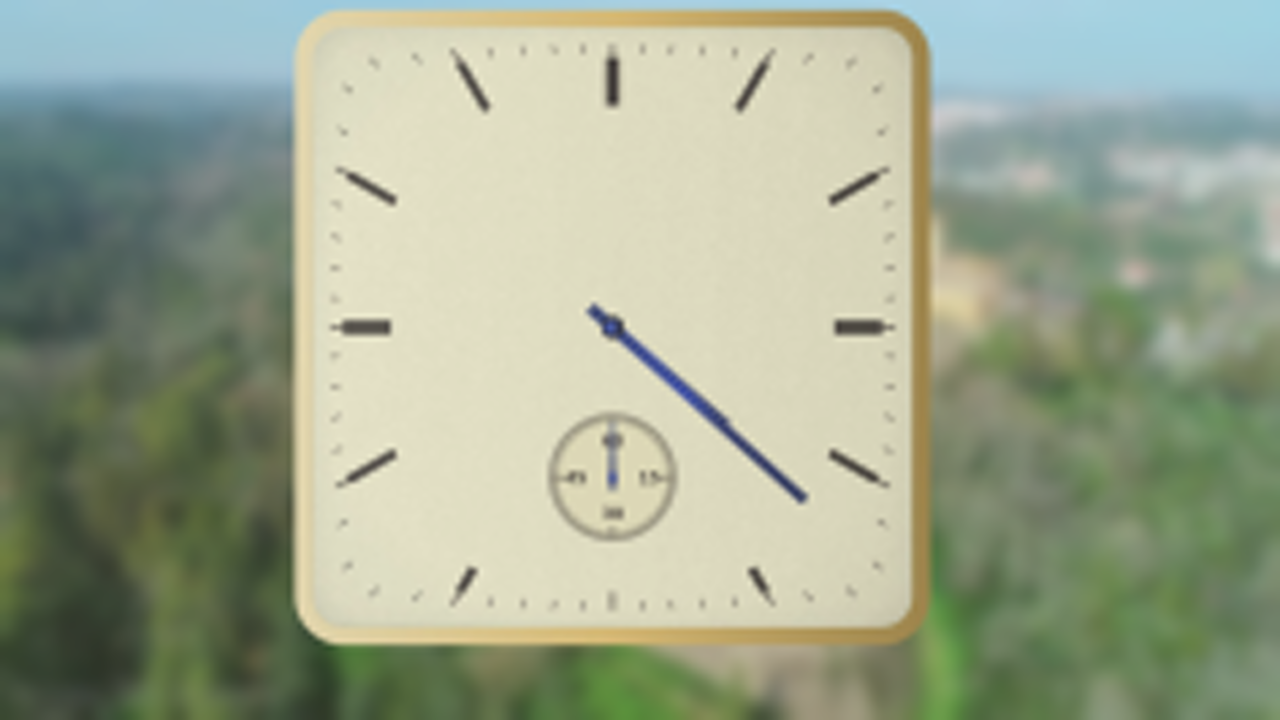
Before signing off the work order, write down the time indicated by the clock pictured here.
4:22
